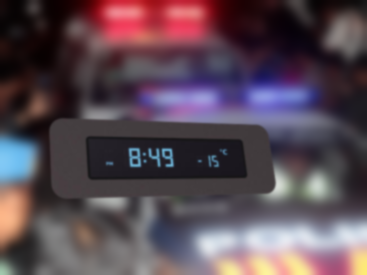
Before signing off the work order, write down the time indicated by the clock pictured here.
8:49
